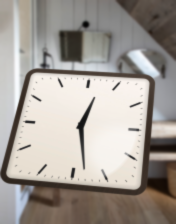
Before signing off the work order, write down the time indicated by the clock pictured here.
12:28
